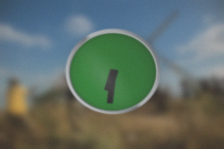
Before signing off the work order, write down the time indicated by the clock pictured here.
6:31
